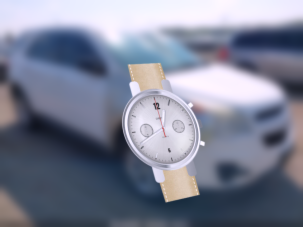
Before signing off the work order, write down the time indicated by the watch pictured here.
12:41
